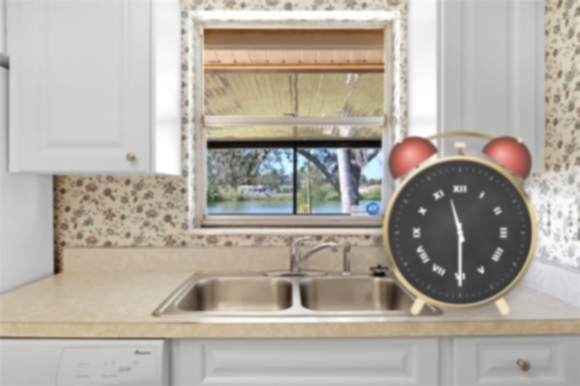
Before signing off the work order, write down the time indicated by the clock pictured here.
11:30
